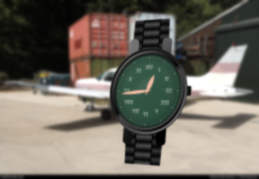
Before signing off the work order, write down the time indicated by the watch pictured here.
12:44
